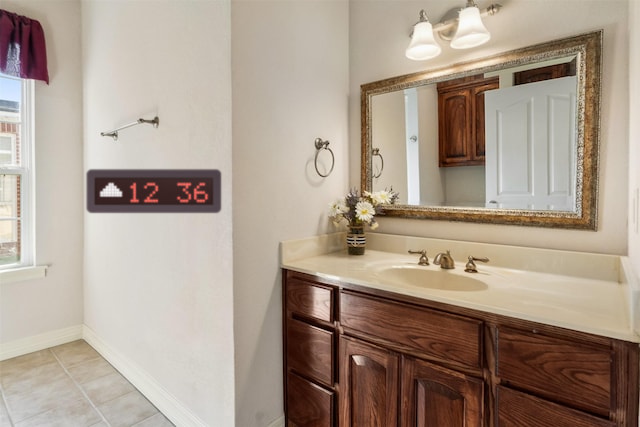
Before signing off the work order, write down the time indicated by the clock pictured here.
12:36
